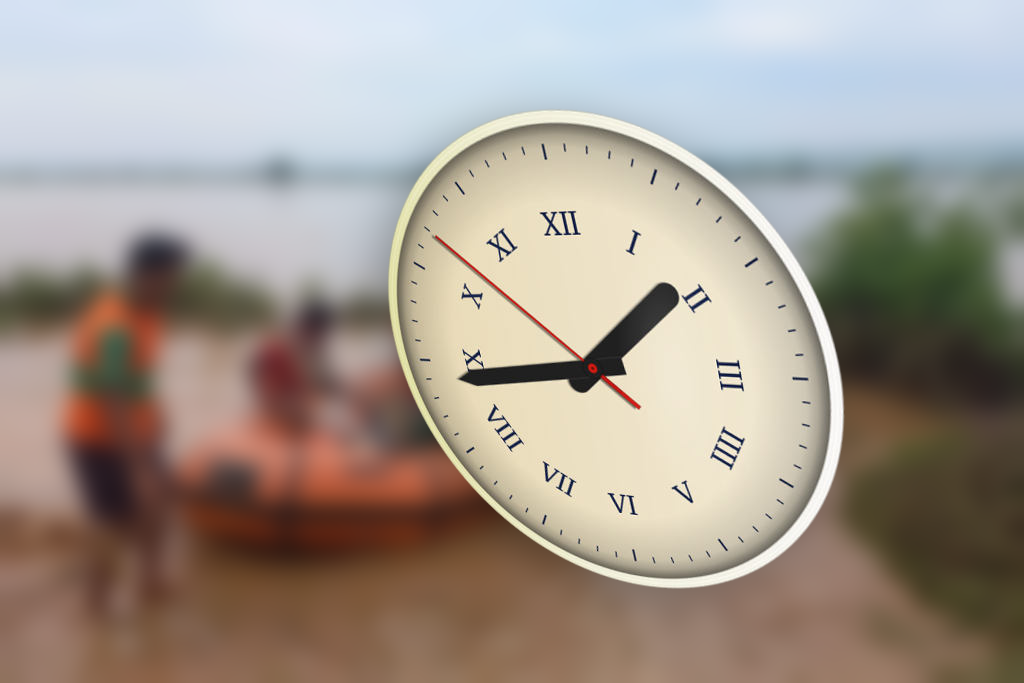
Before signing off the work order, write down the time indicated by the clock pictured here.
1:43:52
